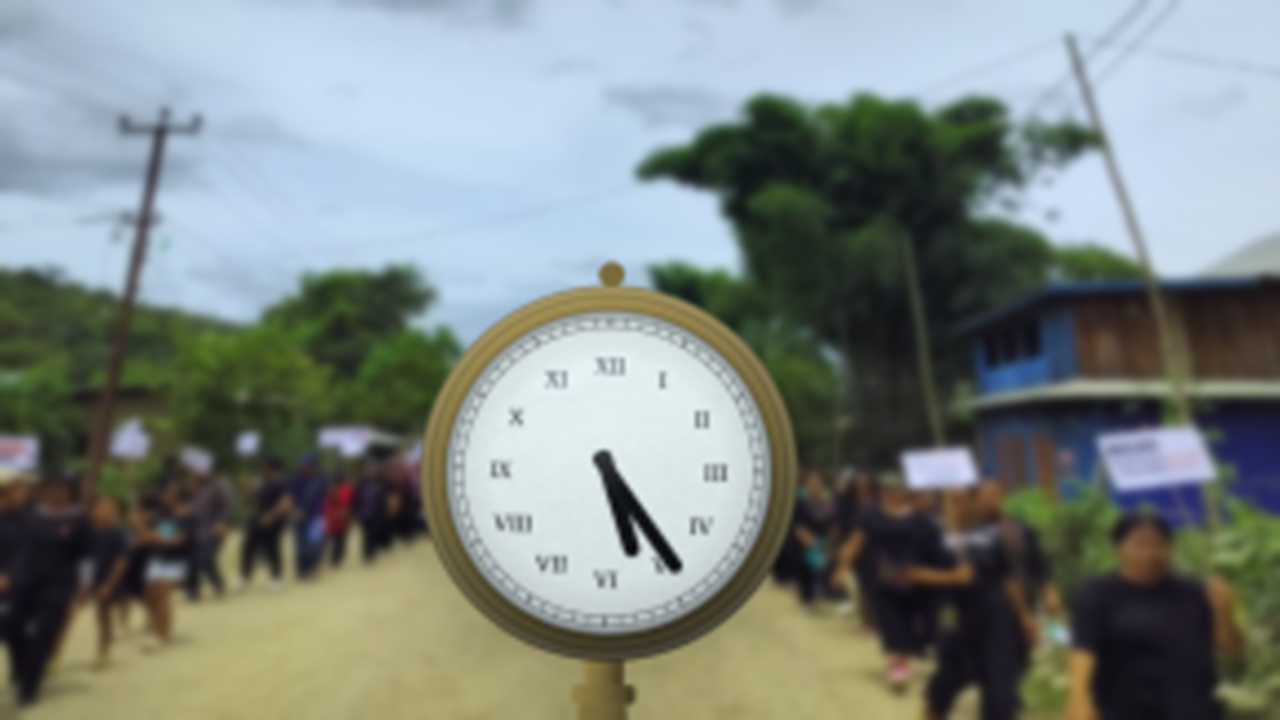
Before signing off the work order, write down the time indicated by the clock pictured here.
5:24
